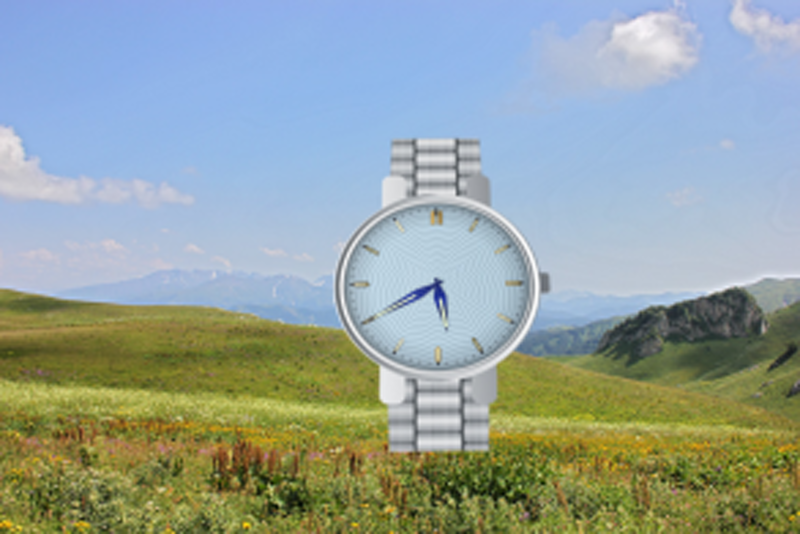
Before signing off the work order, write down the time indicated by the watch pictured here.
5:40
